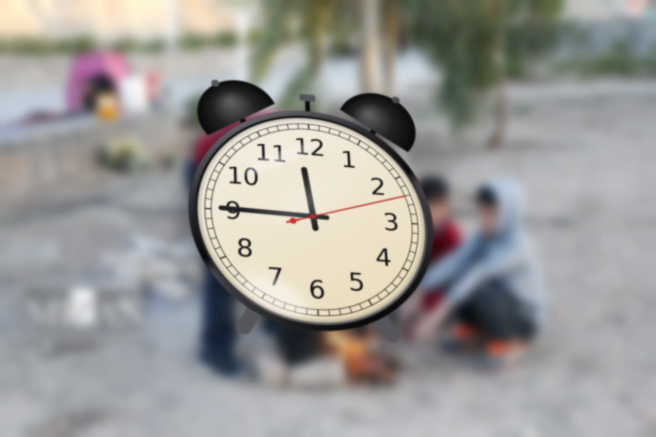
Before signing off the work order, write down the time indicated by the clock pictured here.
11:45:12
